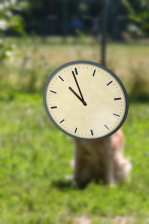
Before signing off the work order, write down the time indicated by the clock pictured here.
10:59
